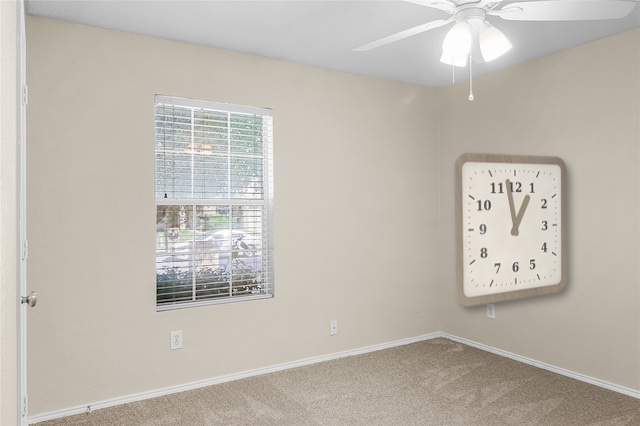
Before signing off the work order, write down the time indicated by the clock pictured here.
12:58
